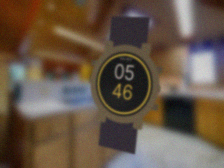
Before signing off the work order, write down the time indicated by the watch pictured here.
5:46
